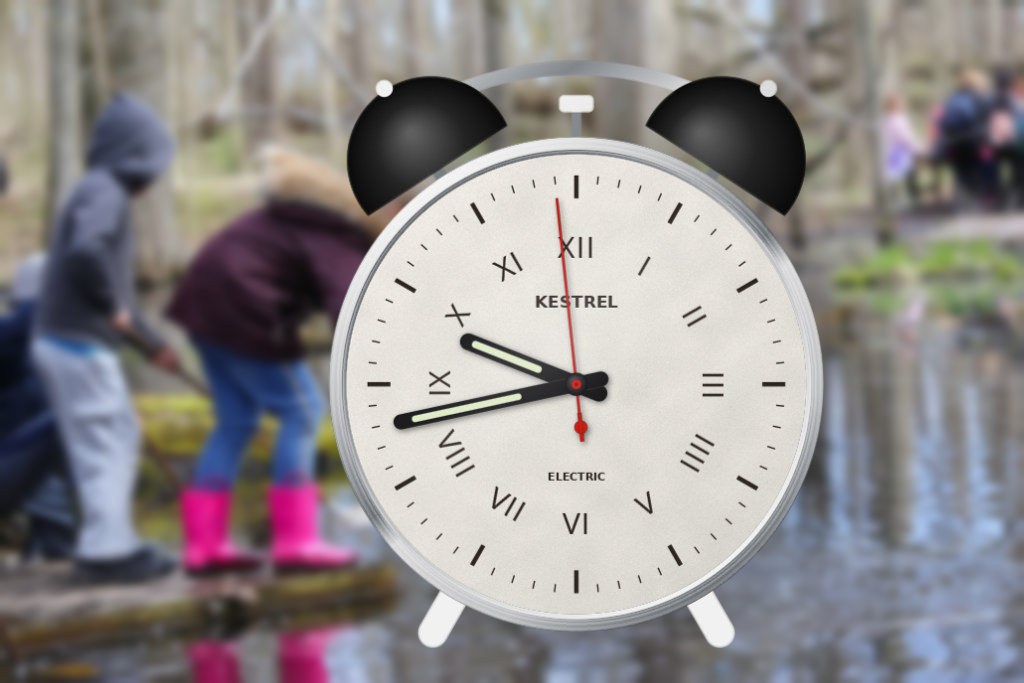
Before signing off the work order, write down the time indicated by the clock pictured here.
9:42:59
